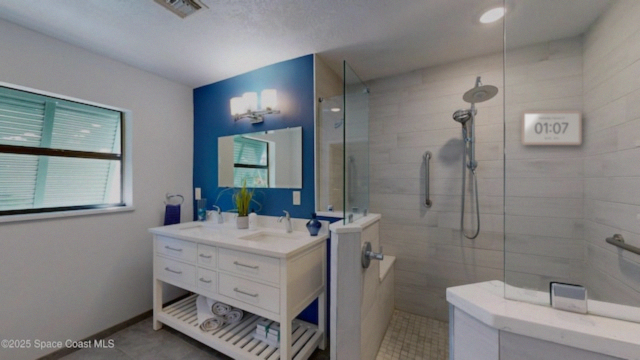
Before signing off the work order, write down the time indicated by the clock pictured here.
1:07
